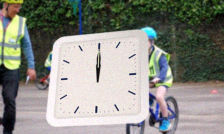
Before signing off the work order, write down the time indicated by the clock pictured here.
12:00
